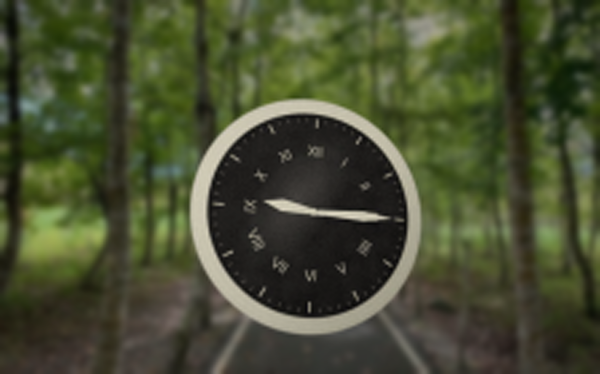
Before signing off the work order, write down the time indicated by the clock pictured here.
9:15
